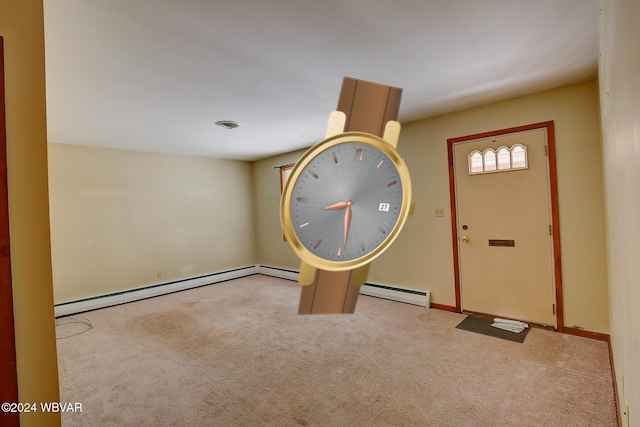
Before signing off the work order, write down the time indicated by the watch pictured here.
8:29
